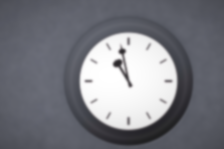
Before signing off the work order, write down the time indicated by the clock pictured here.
10:58
